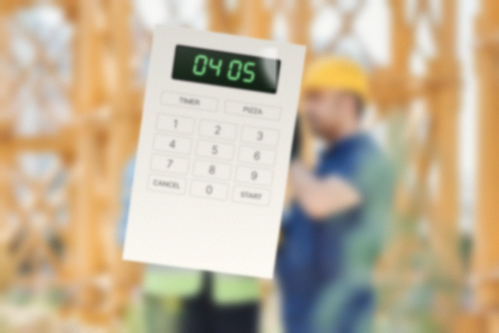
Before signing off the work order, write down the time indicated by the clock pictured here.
4:05
